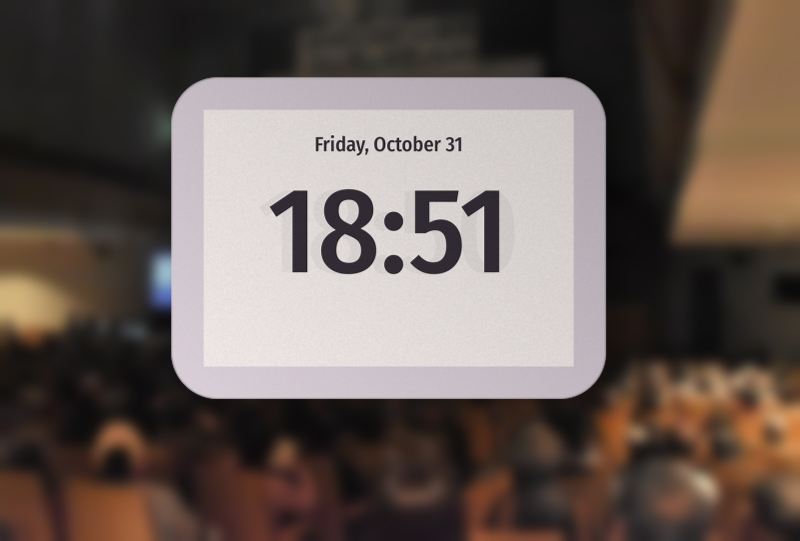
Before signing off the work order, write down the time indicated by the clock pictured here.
18:51
